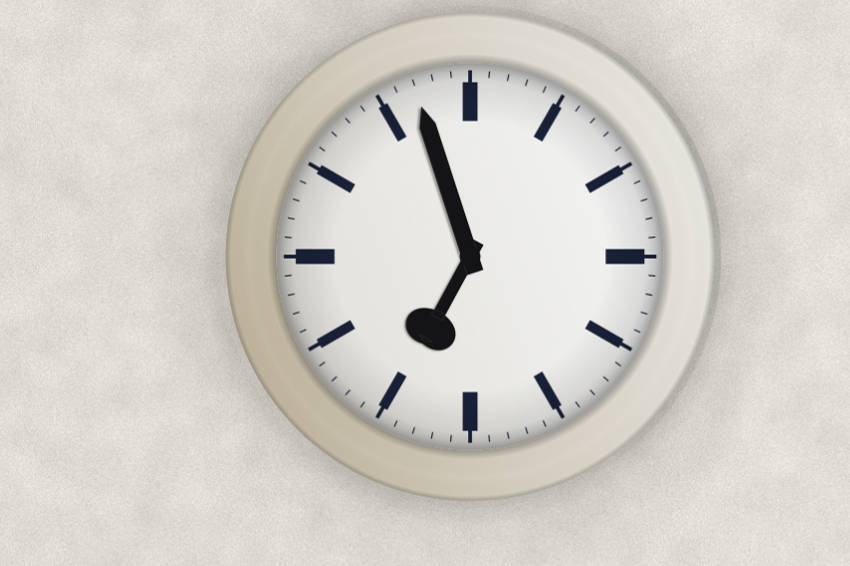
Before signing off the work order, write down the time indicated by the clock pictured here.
6:57
